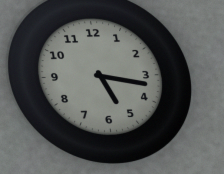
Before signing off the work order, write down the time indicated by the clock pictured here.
5:17
